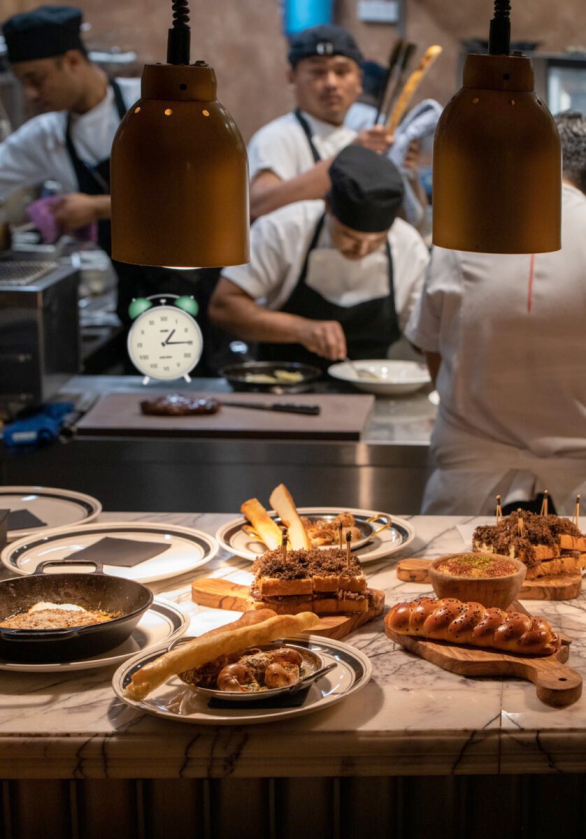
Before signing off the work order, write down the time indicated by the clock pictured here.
1:15
